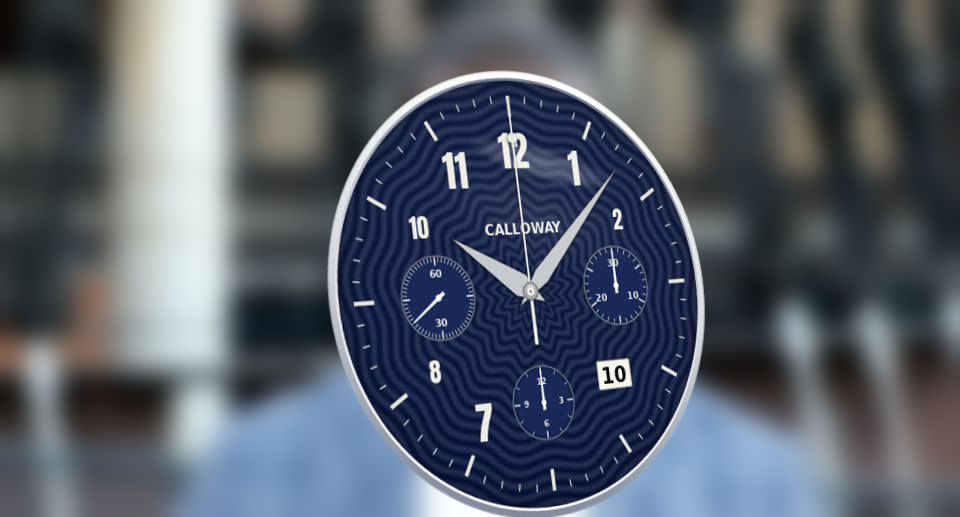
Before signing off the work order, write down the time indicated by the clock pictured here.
10:07:39
